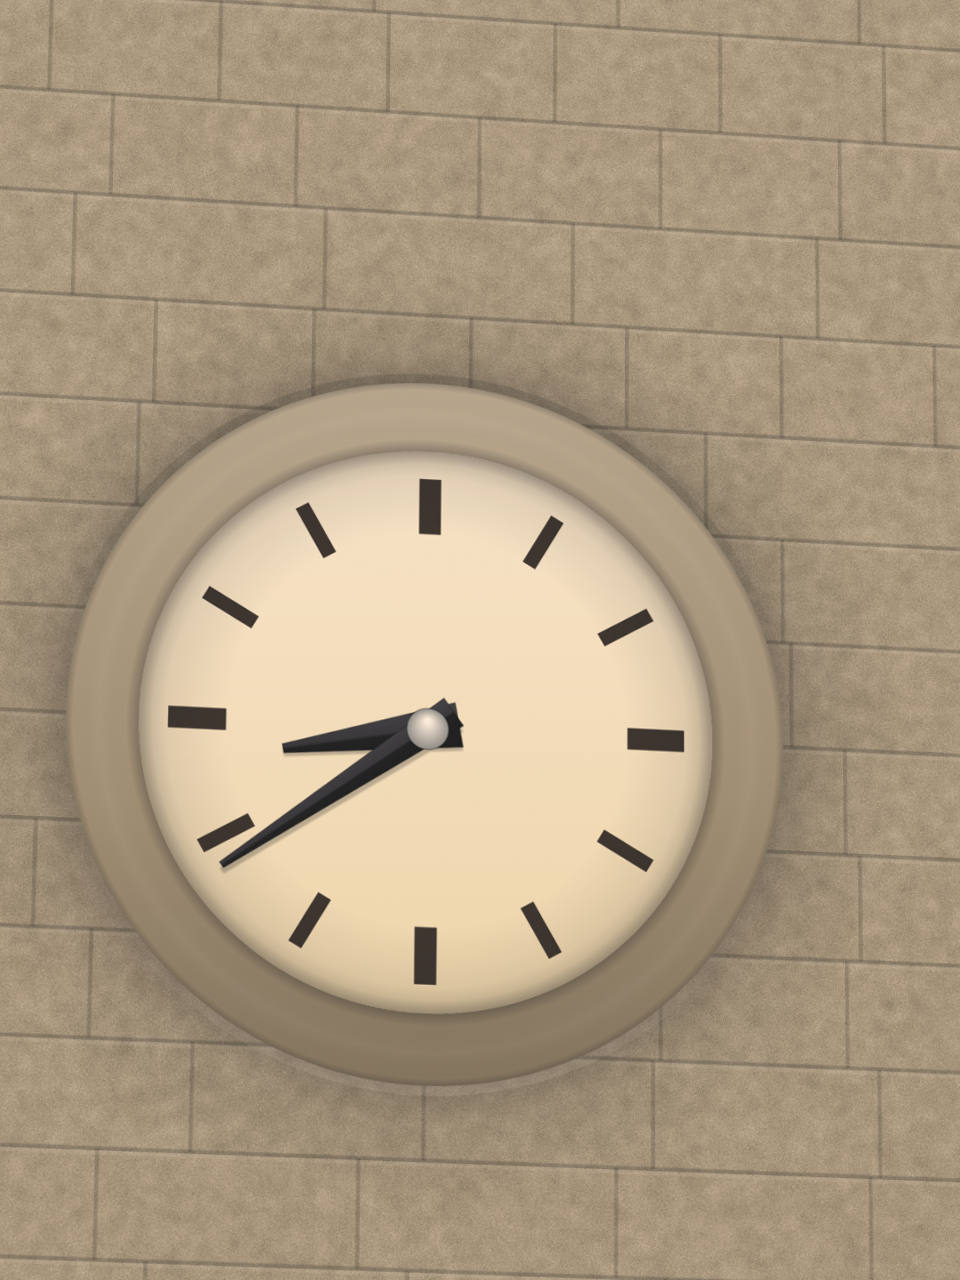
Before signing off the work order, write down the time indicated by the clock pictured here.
8:39
